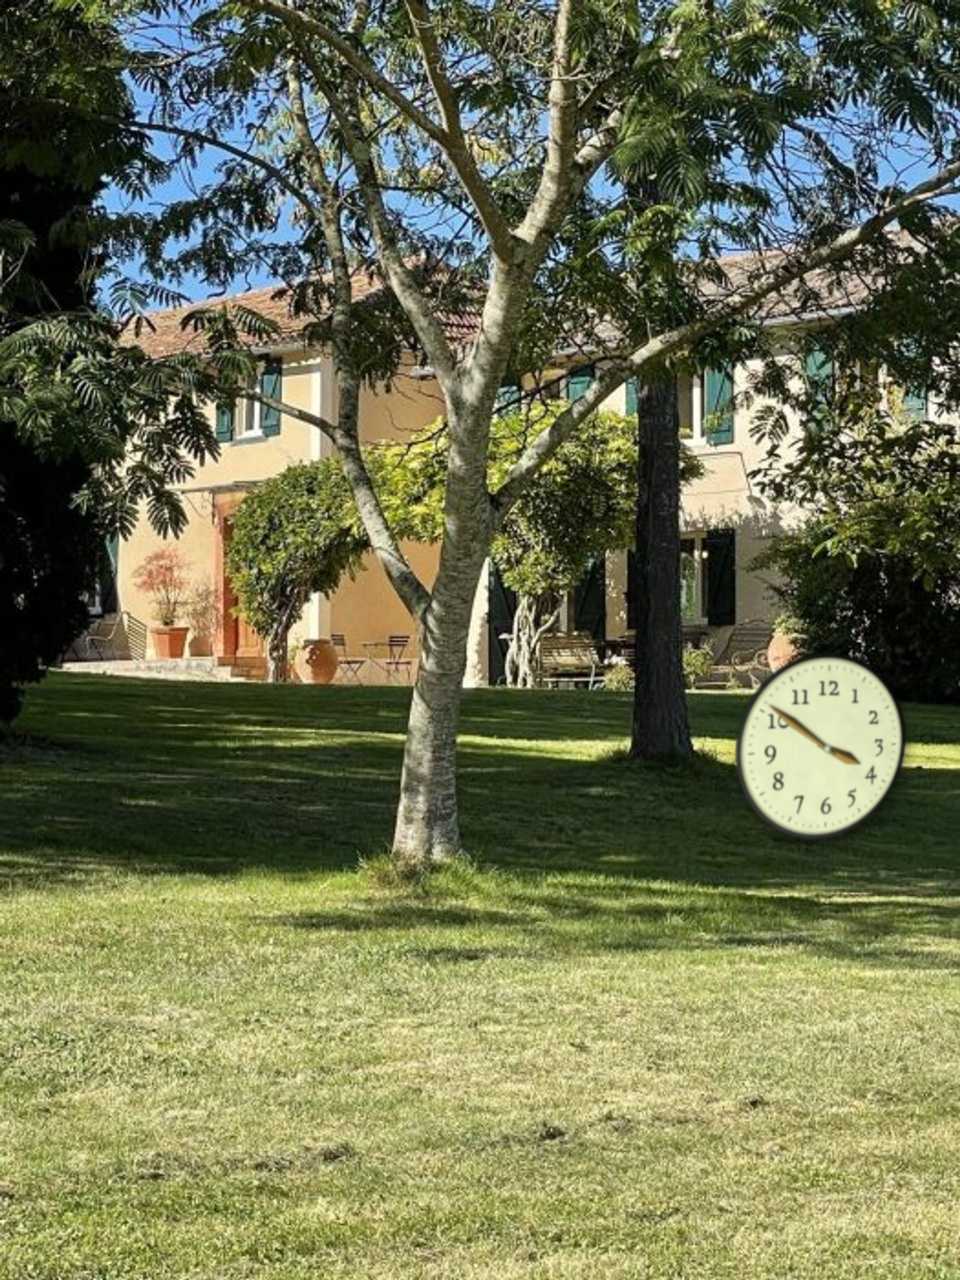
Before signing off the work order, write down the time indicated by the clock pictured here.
3:51
